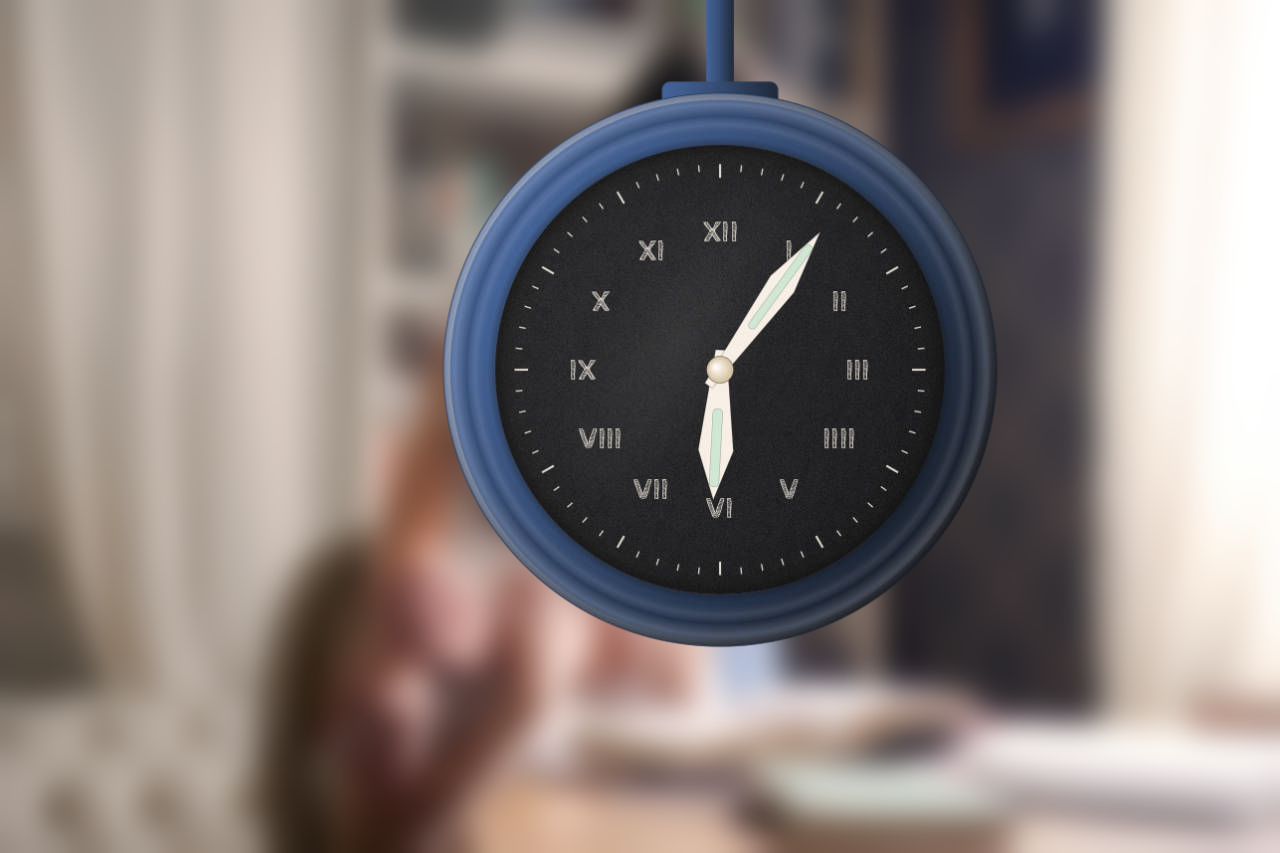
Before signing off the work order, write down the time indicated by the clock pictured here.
6:06
